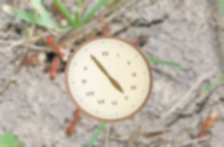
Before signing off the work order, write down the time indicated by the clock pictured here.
4:55
